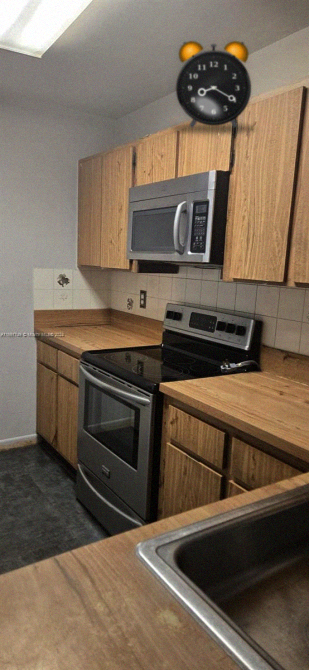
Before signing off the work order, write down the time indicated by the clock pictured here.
8:20
